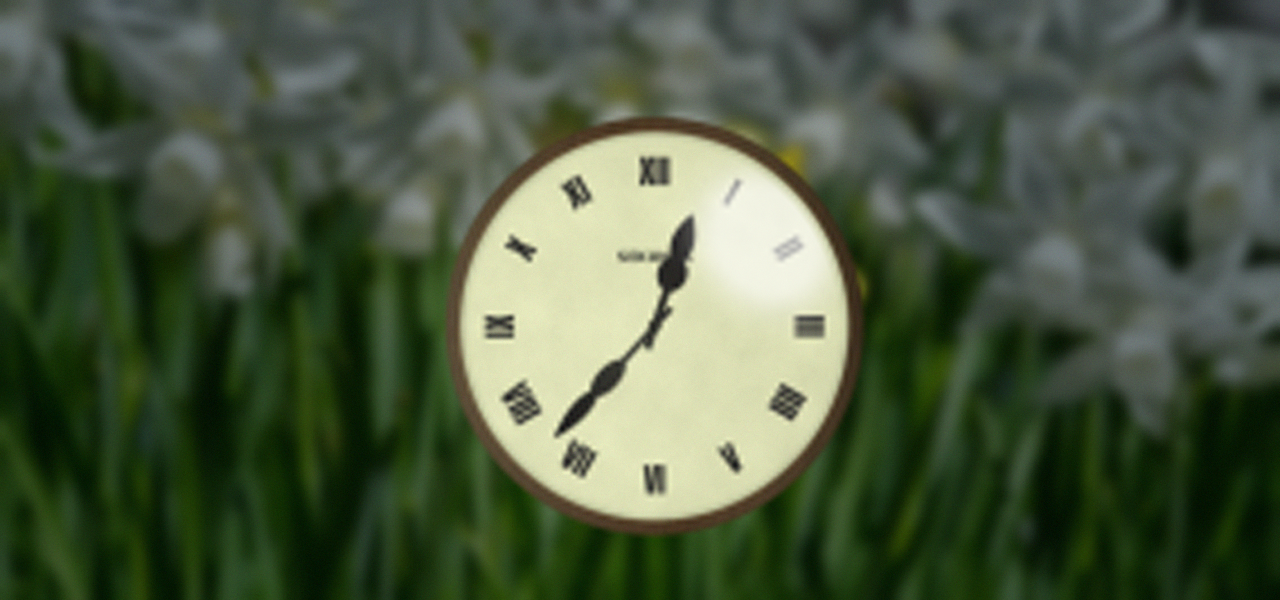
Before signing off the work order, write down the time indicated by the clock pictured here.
12:37
